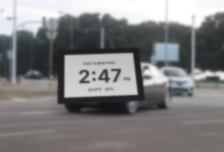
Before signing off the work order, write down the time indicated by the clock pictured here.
2:47
